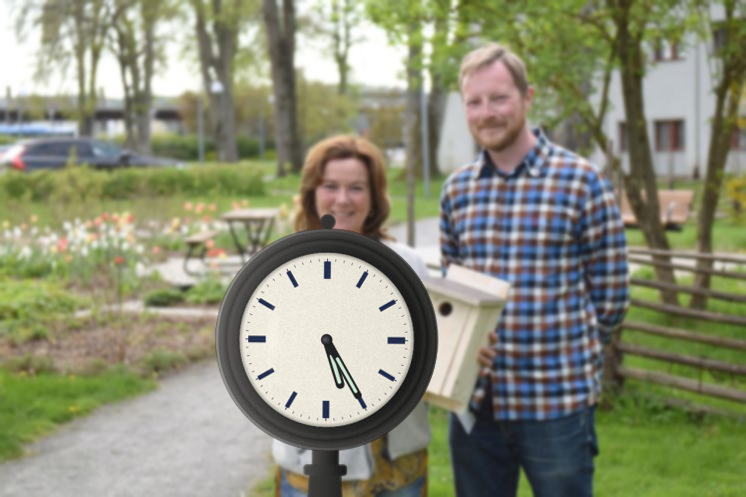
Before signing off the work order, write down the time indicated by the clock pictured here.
5:25
